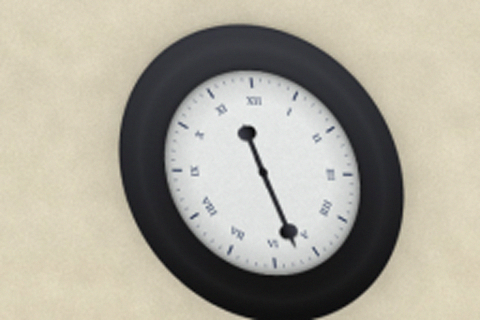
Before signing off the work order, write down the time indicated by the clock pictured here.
11:27
